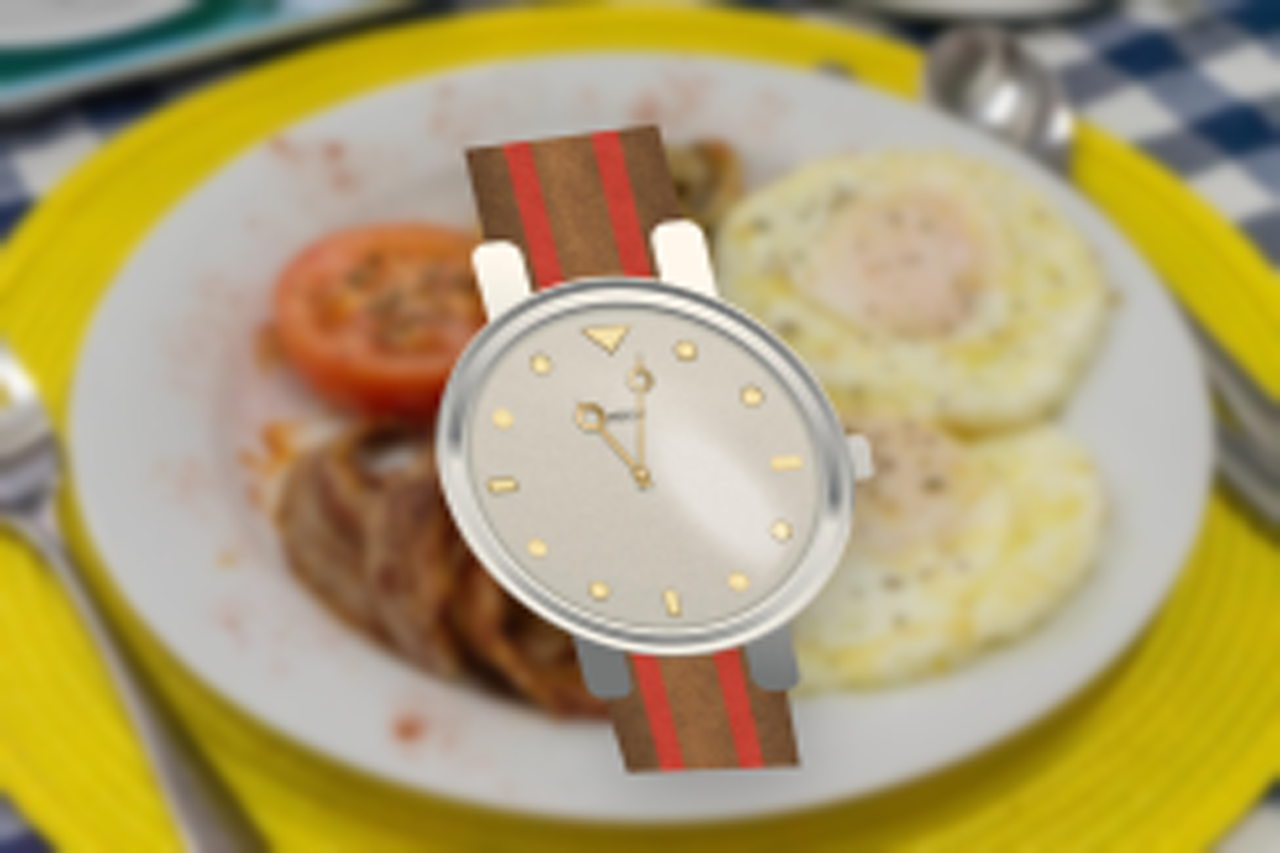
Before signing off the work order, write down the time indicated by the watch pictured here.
11:02
